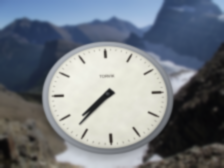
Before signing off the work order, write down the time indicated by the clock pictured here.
7:37
